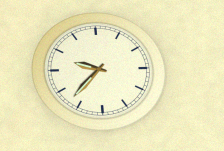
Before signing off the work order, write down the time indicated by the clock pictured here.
9:37
